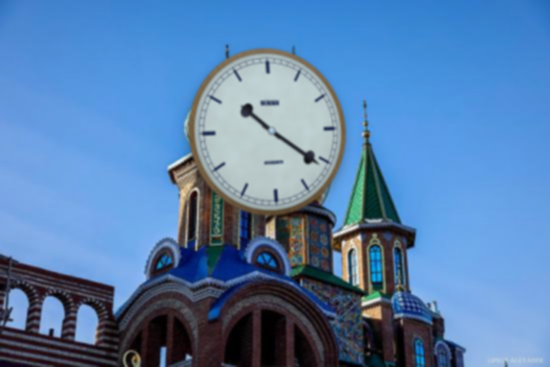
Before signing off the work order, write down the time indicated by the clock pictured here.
10:21
